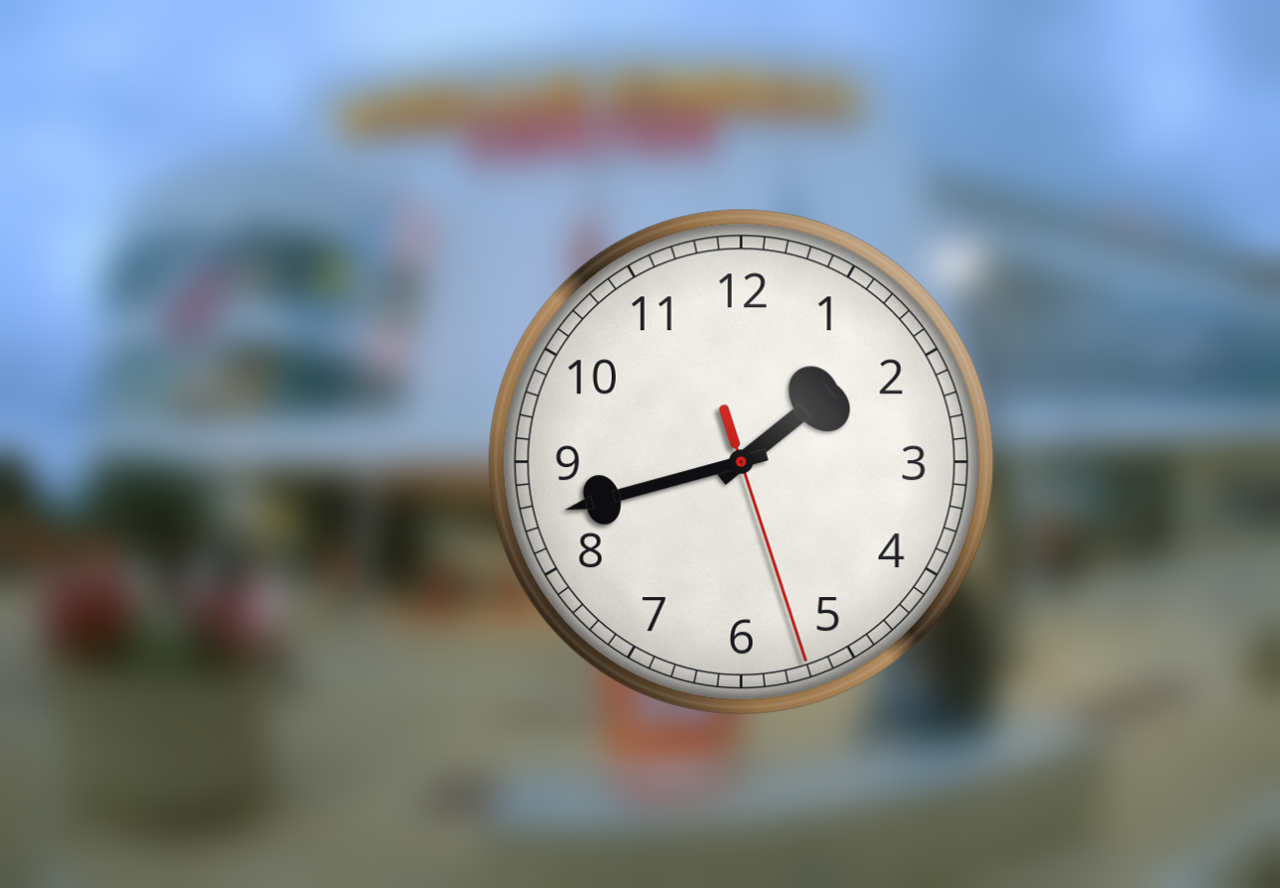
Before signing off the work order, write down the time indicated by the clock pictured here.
1:42:27
